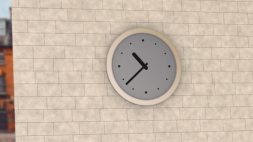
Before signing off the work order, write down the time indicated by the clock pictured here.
10:38
